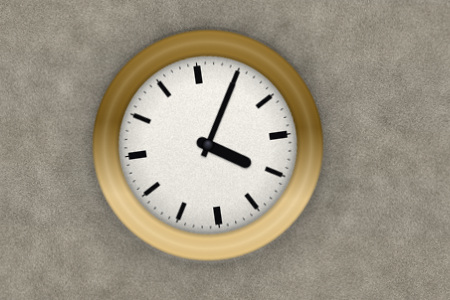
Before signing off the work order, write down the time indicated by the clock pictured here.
4:05
